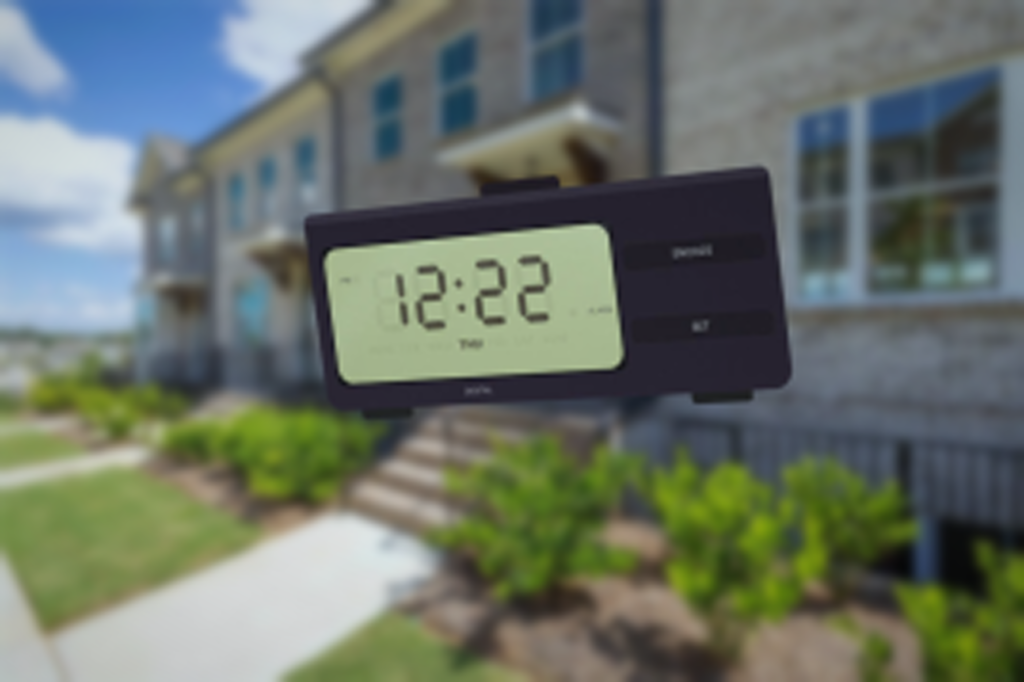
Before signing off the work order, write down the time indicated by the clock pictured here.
12:22
